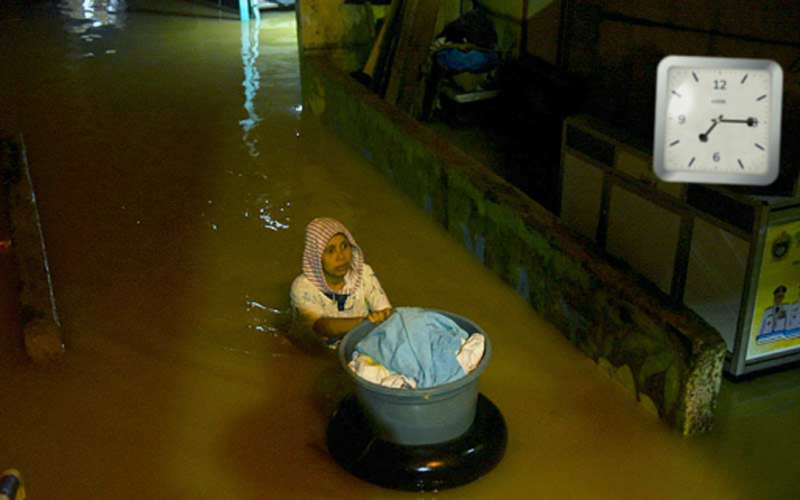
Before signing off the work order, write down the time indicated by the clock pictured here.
7:15
